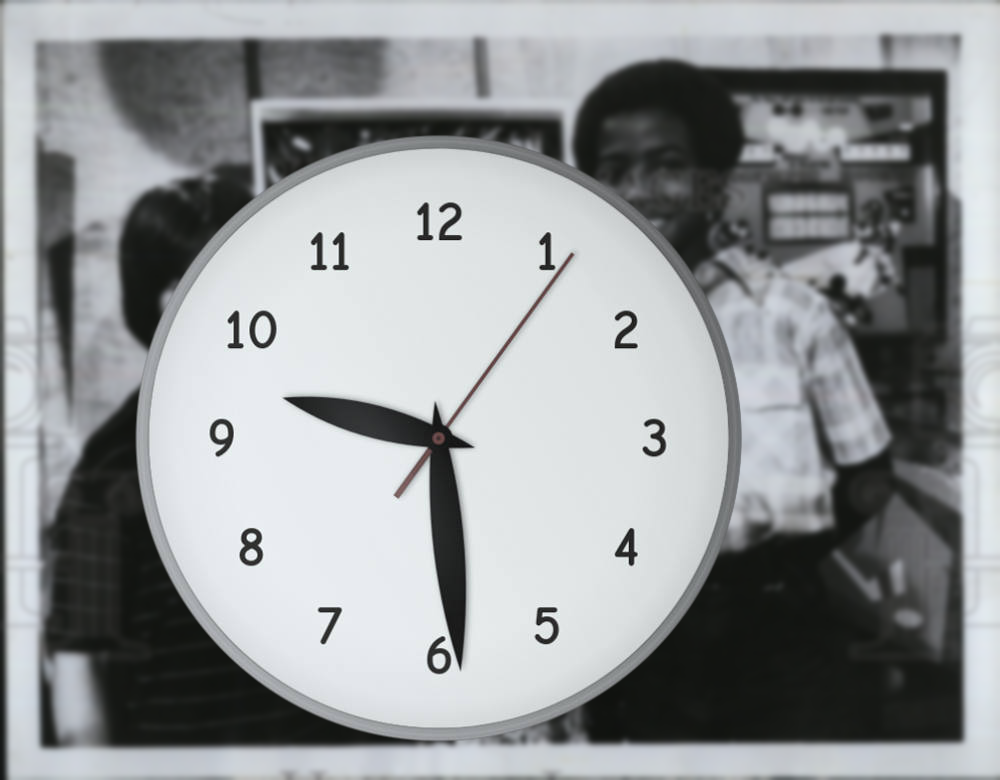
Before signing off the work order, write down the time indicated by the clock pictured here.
9:29:06
